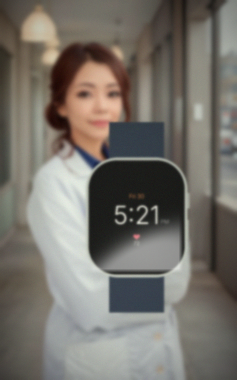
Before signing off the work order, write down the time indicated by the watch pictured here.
5:21
